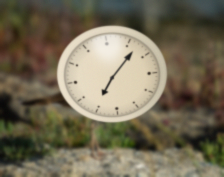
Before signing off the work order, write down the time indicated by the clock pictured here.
7:07
